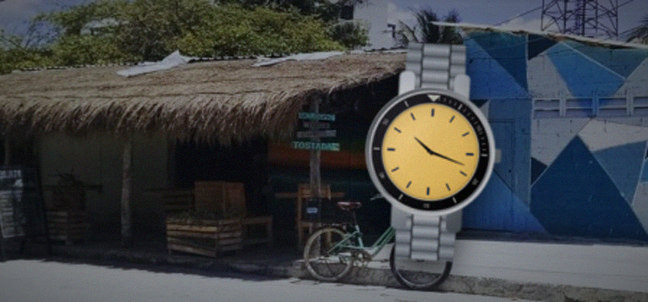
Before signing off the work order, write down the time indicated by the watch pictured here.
10:18
